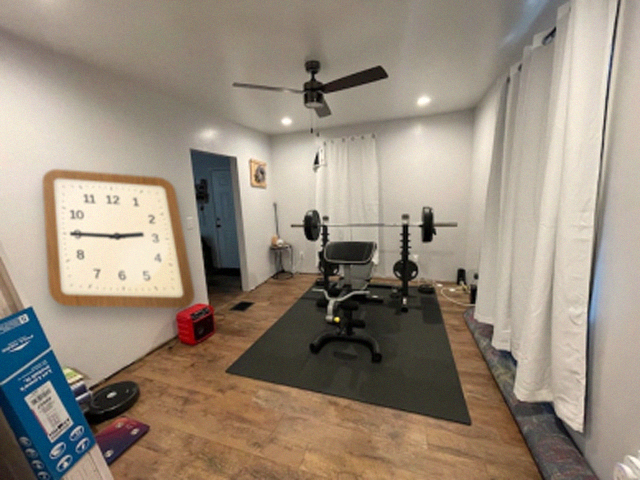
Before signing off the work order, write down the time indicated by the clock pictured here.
2:45
